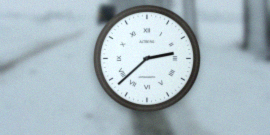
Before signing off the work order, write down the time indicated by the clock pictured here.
2:38
